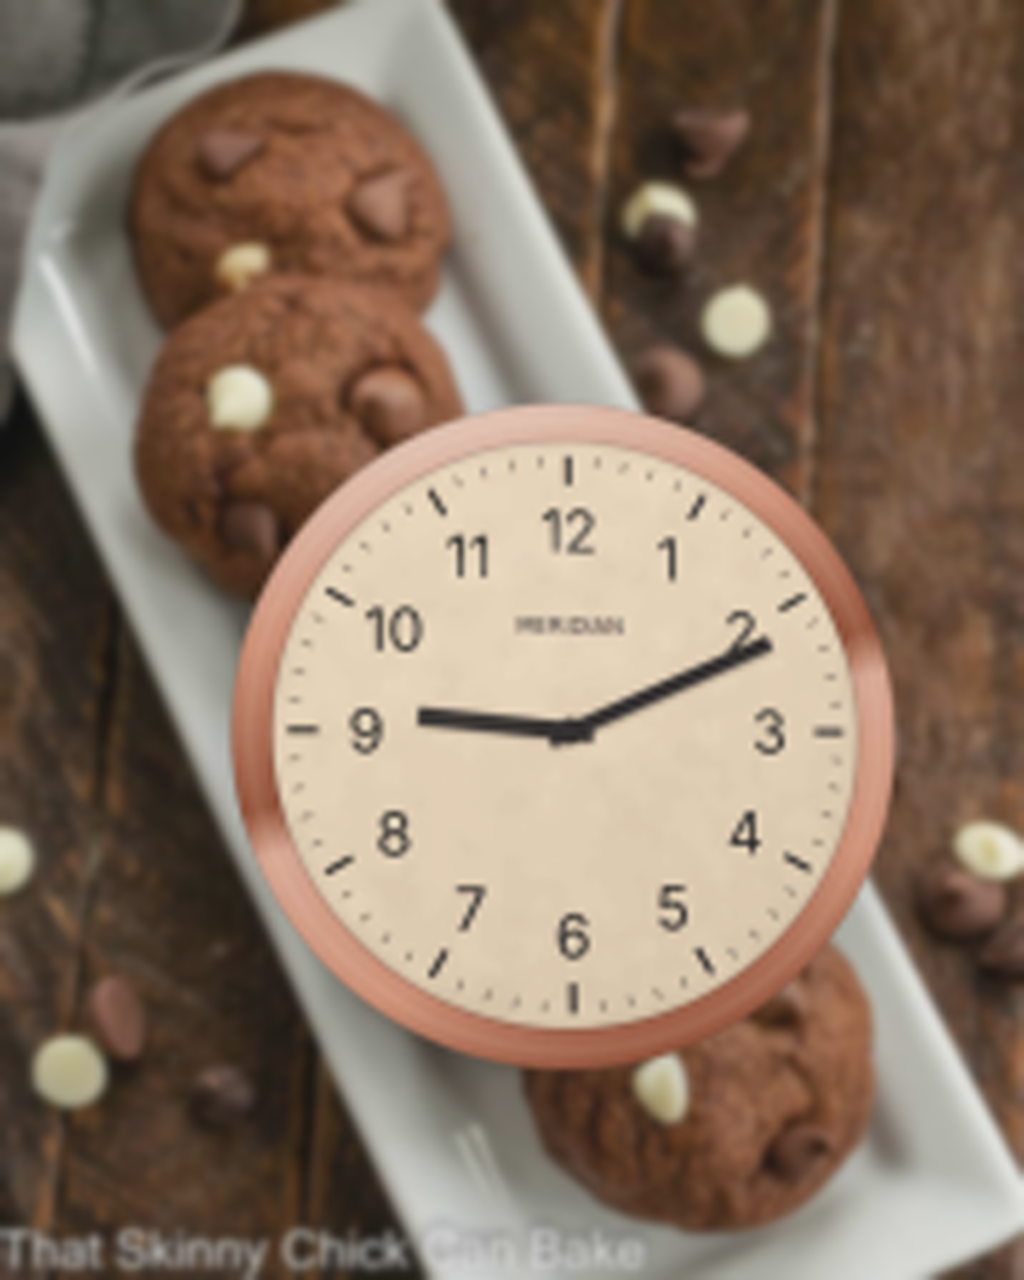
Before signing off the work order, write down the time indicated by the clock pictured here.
9:11
